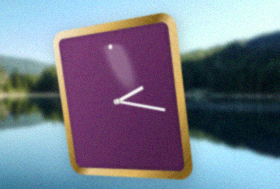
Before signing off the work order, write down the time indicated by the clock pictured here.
2:17
